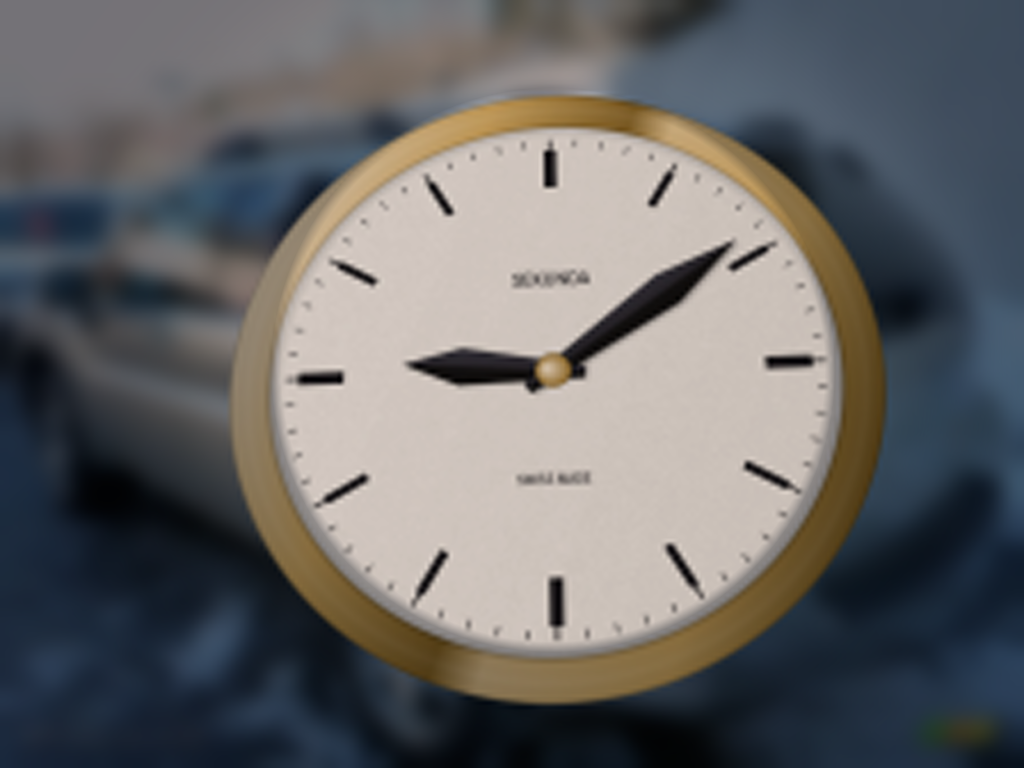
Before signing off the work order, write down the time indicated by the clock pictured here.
9:09
